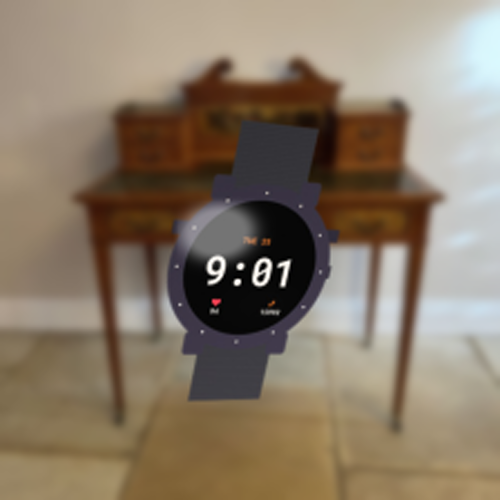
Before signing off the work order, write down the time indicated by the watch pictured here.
9:01
